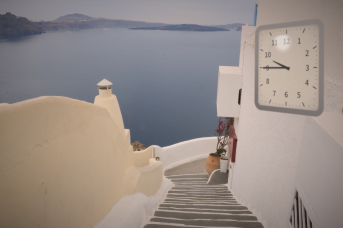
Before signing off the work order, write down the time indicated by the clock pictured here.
9:45
